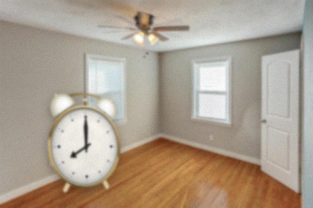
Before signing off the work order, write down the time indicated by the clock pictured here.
8:00
